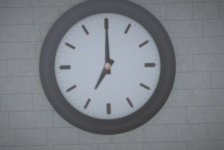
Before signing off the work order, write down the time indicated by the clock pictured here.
7:00
